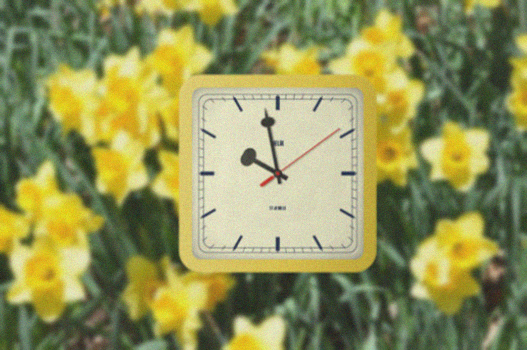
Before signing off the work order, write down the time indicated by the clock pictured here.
9:58:09
